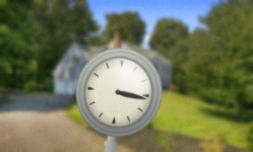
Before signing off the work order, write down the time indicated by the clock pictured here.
3:16
